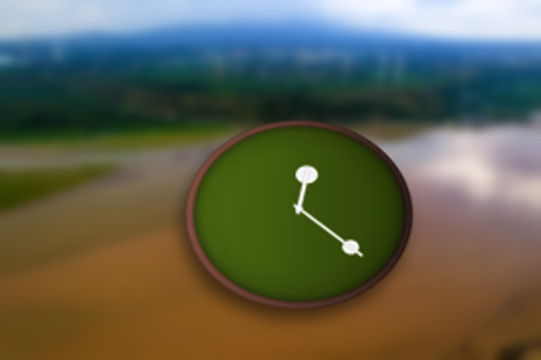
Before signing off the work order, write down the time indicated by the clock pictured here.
12:22
